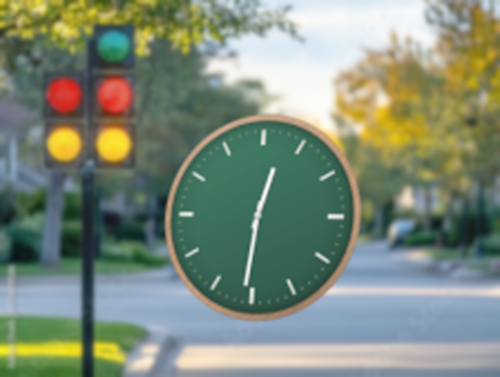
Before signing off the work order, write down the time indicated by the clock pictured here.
12:31
